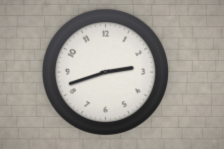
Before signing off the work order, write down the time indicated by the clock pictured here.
2:42
